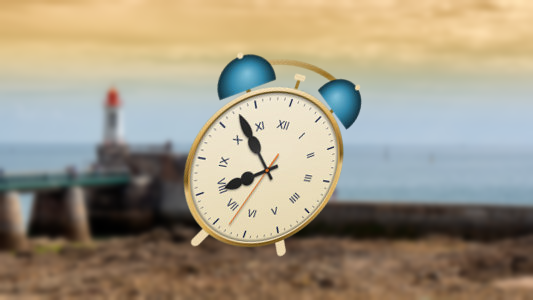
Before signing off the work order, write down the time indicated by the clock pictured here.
7:52:33
